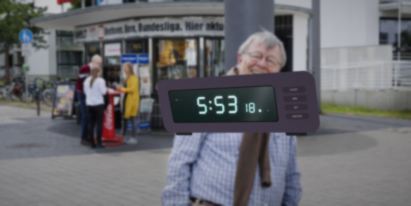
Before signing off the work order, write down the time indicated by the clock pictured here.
5:53:18
